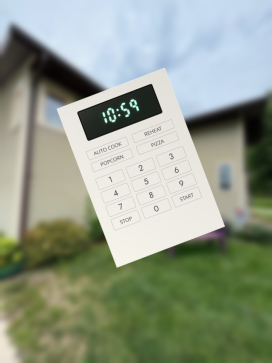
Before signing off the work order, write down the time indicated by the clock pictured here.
10:59
